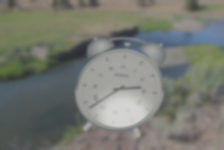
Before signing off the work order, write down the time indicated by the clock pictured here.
2:38
